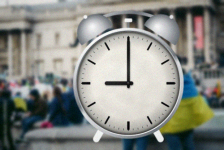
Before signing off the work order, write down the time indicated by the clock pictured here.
9:00
